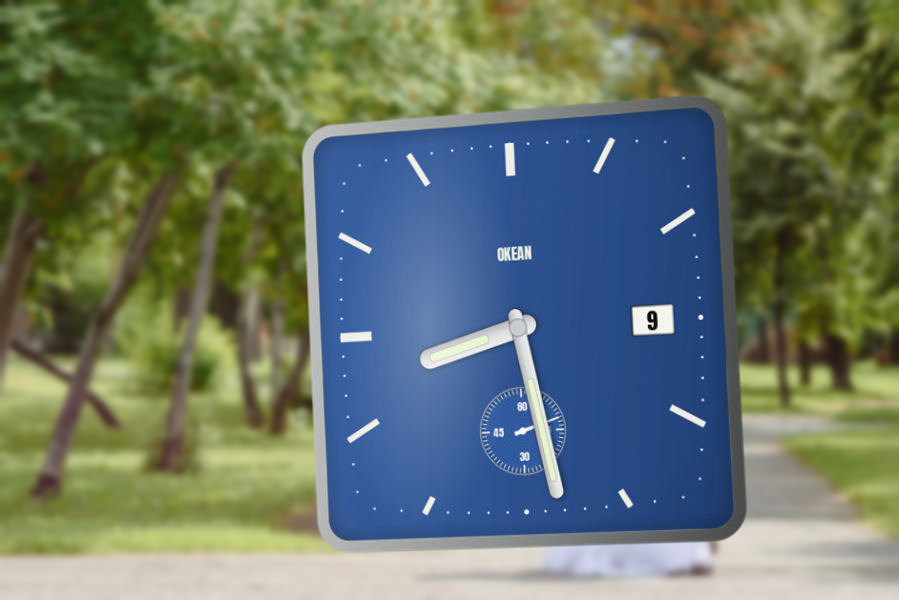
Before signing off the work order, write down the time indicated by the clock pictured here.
8:28:12
